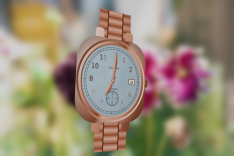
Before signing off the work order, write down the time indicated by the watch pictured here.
7:01
